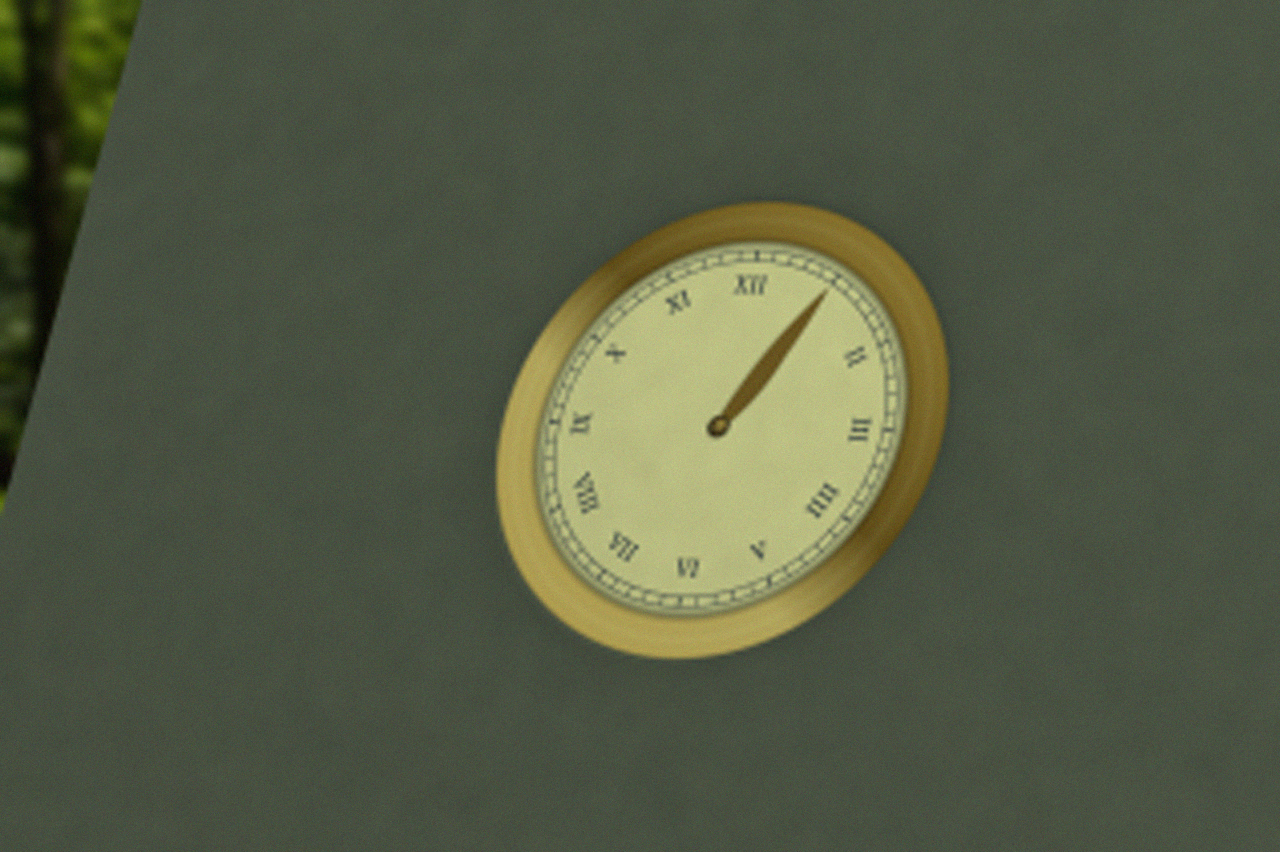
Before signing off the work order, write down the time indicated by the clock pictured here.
1:05
